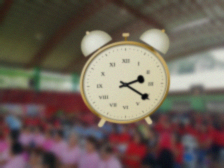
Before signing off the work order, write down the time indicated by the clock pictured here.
2:21
